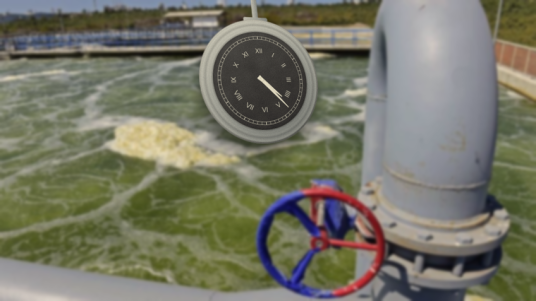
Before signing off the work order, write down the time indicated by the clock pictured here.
4:23
